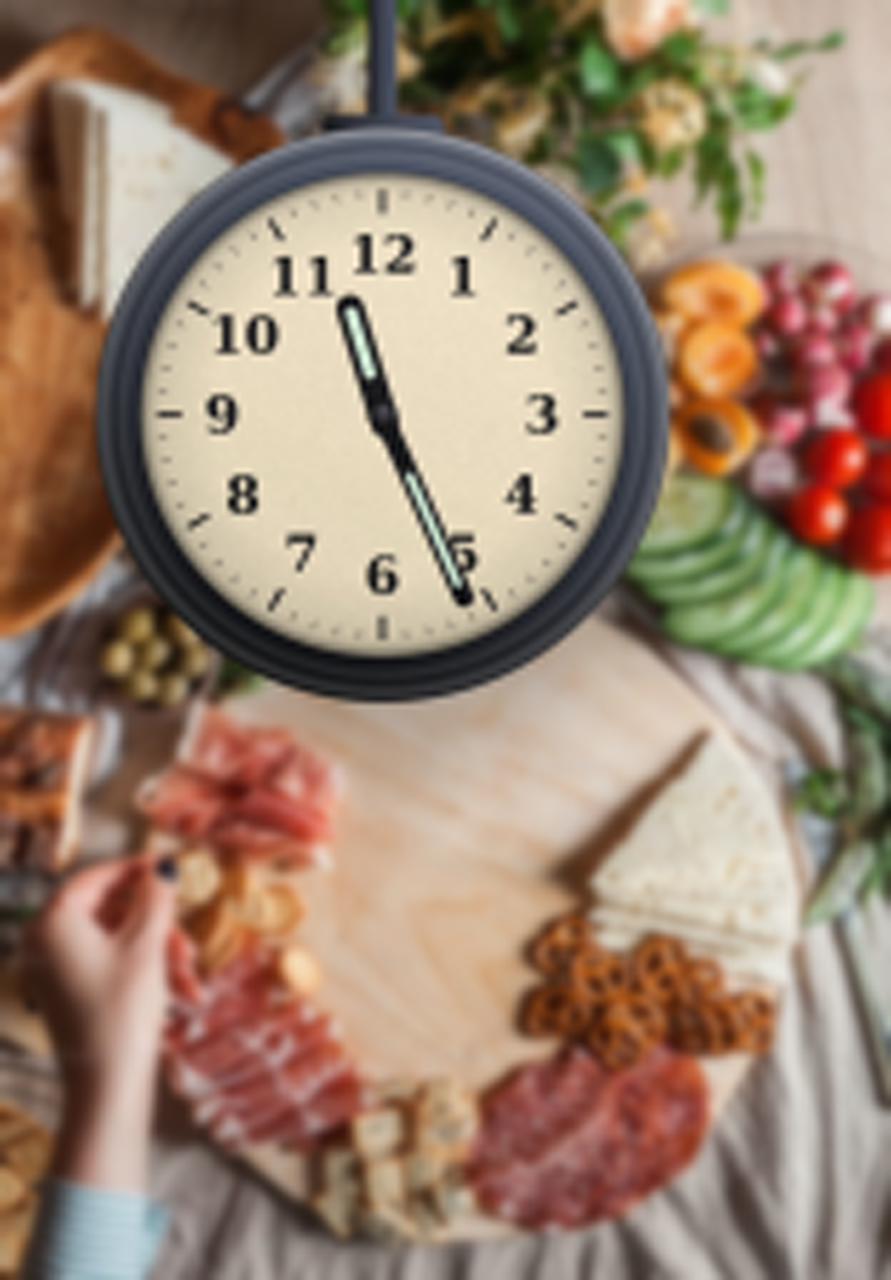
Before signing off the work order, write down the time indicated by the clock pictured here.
11:26
